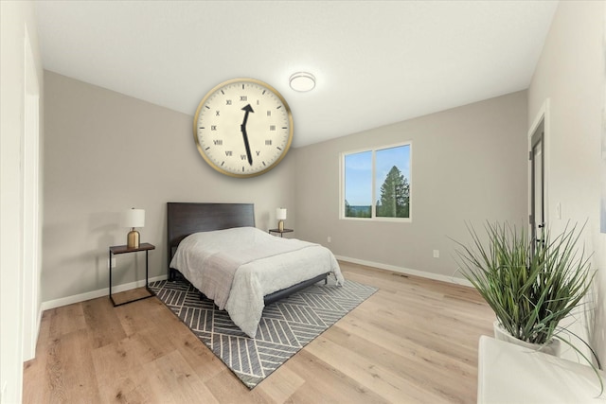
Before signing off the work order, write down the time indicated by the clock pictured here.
12:28
